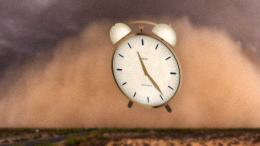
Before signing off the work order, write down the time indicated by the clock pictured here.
11:24
